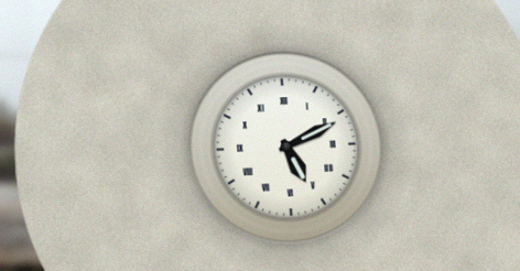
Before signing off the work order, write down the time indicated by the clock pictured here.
5:11
